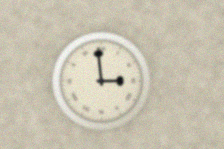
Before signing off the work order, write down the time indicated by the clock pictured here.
2:59
